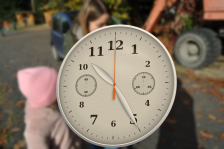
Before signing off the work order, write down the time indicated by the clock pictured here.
10:25
